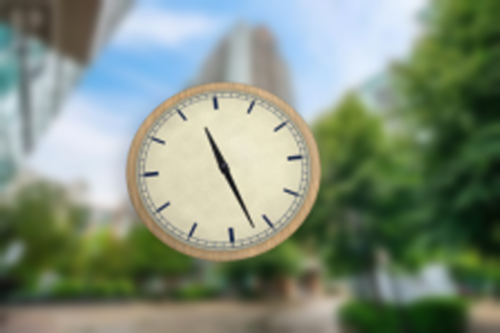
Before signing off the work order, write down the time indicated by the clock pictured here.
11:27
